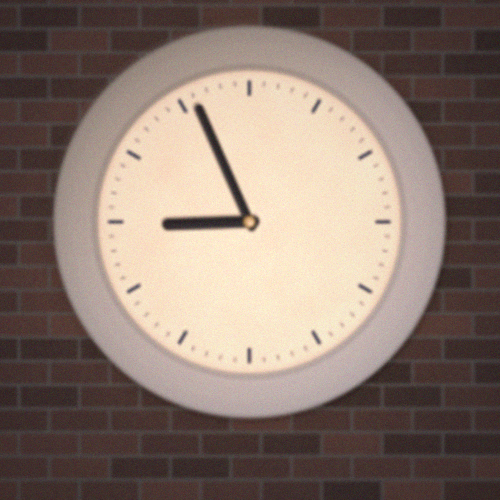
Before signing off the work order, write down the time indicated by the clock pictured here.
8:56
